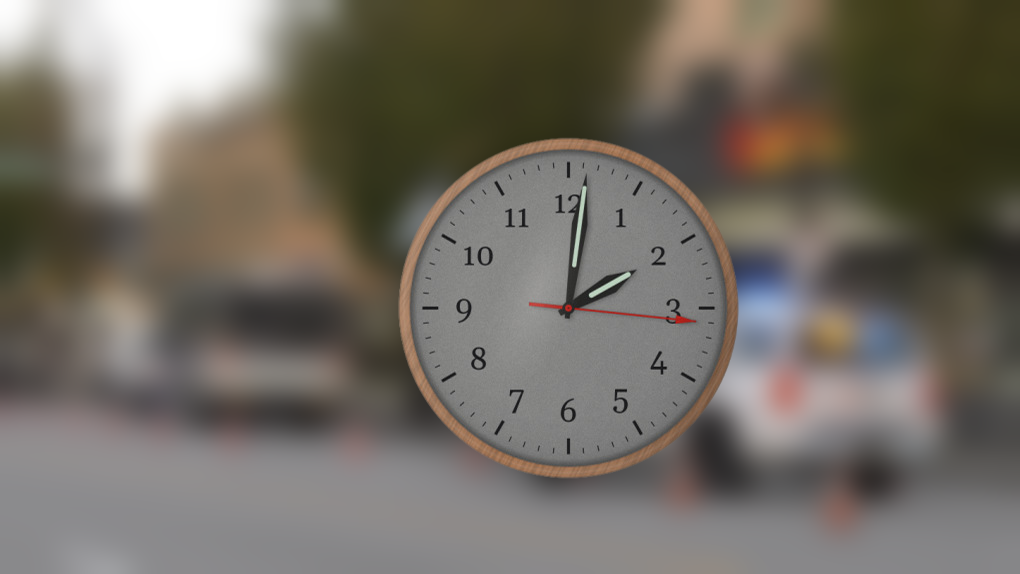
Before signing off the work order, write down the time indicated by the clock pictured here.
2:01:16
